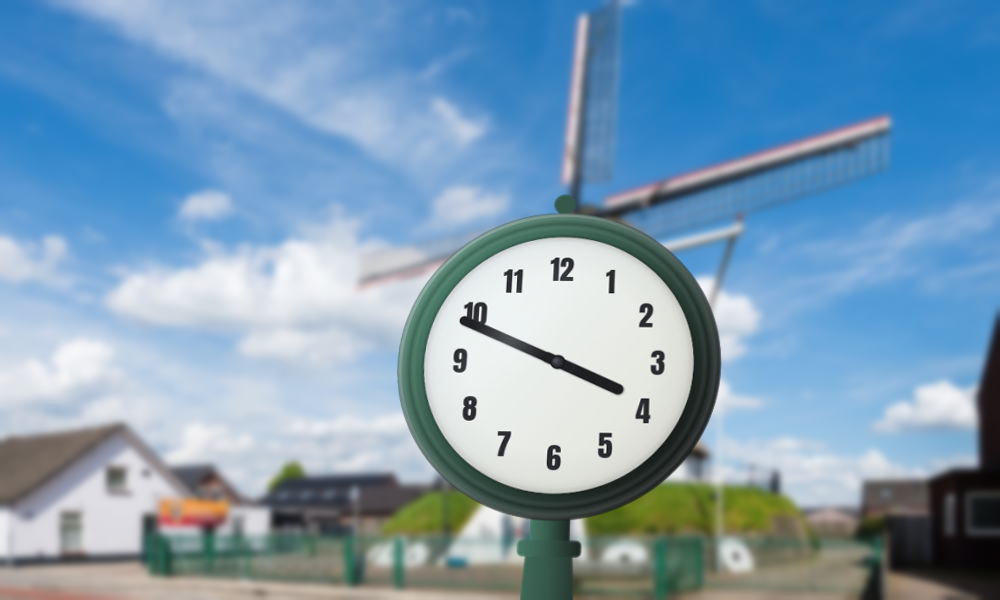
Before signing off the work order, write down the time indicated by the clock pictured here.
3:49
